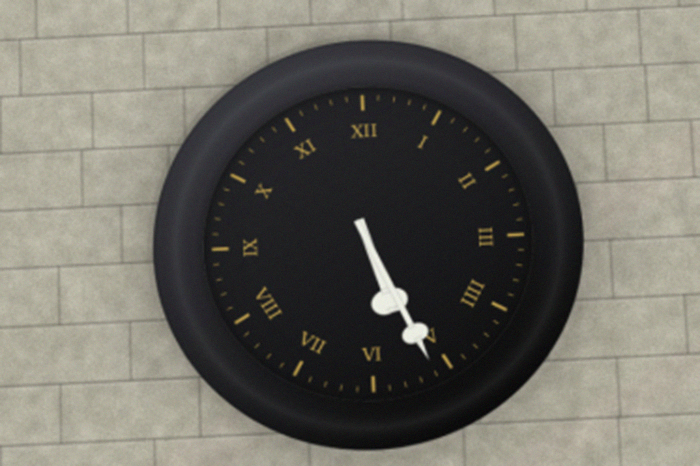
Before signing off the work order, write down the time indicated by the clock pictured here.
5:26
